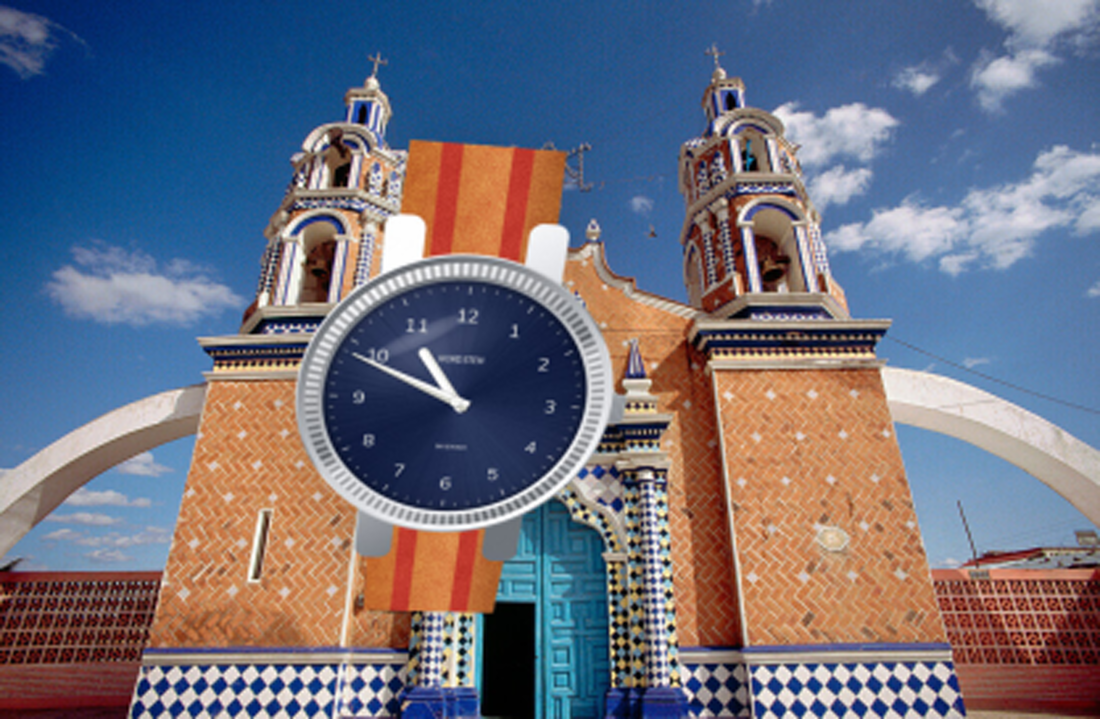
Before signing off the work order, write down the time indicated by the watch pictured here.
10:49
